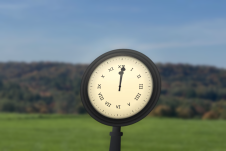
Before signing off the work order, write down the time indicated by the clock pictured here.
12:01
